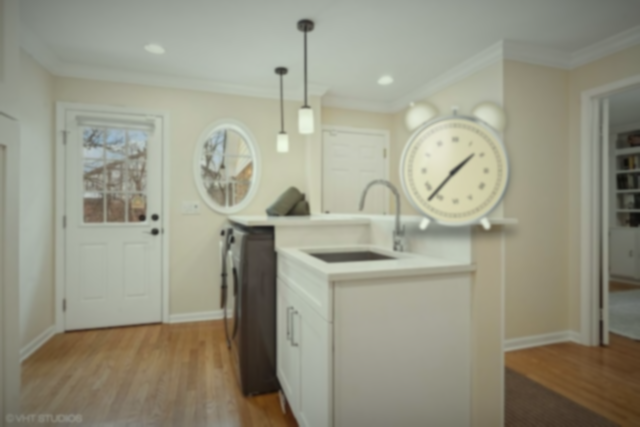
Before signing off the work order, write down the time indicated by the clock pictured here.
1:37
